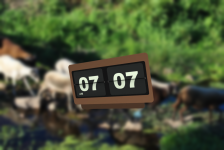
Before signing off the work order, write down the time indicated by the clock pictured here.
7:07
